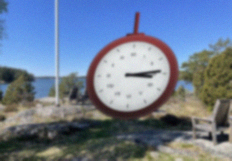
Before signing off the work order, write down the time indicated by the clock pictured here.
3:14
